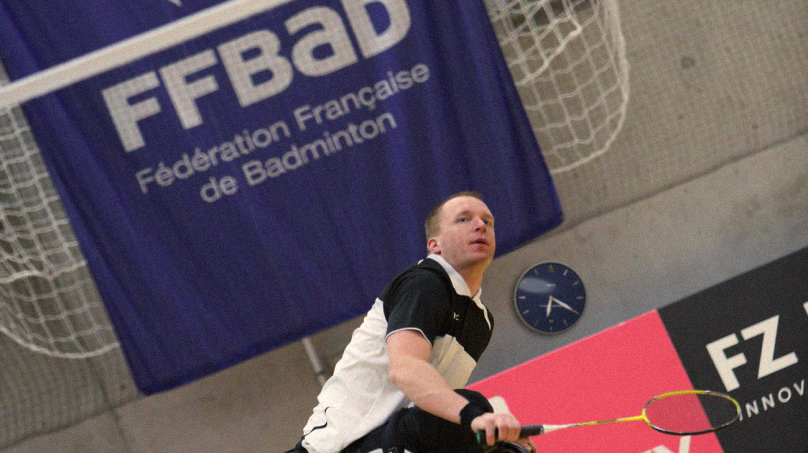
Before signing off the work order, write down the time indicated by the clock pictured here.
6:20
